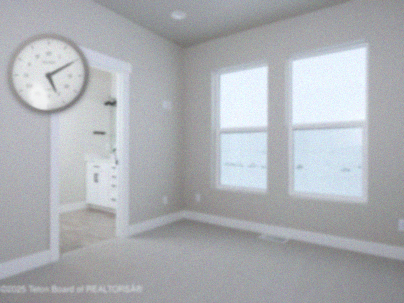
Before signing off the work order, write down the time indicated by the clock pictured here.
5:10
